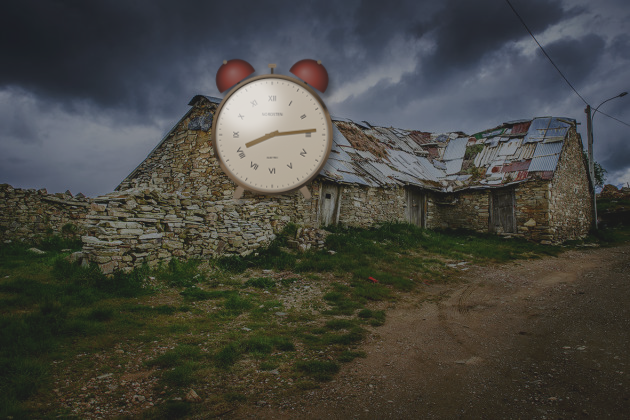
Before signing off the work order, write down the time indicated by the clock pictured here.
8:14
